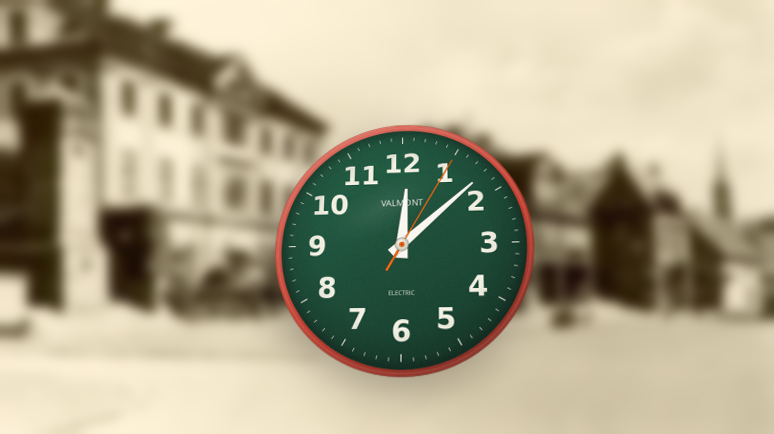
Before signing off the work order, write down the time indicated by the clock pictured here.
12:08:05
